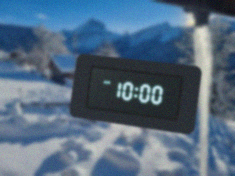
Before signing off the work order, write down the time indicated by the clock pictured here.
10:00
